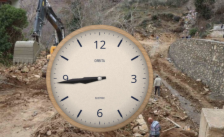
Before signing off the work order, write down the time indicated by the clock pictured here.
8:44
